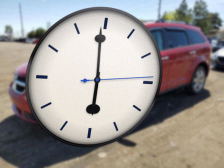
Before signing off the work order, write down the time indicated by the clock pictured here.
5:59:14
